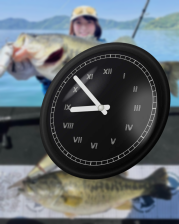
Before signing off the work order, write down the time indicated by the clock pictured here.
8:52
